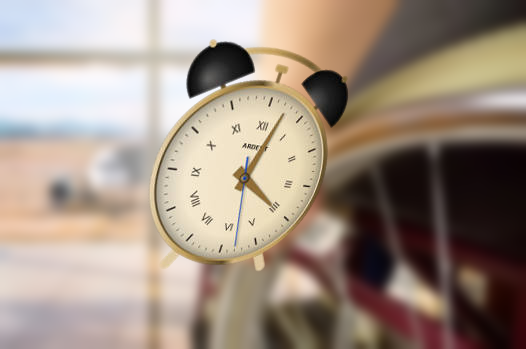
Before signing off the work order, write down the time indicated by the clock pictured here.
4:02:28
